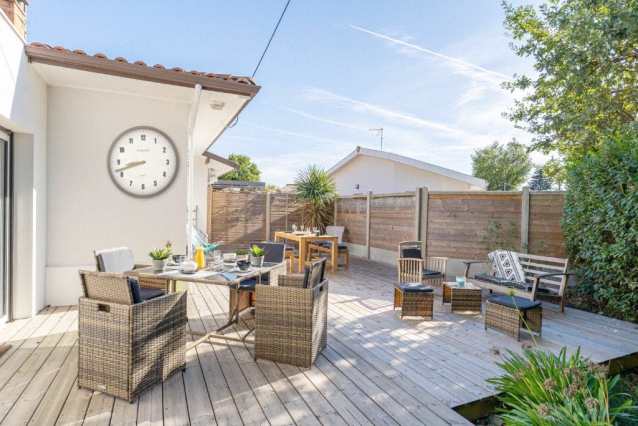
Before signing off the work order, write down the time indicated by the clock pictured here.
8:42
